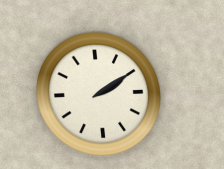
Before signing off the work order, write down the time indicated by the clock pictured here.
2:10
